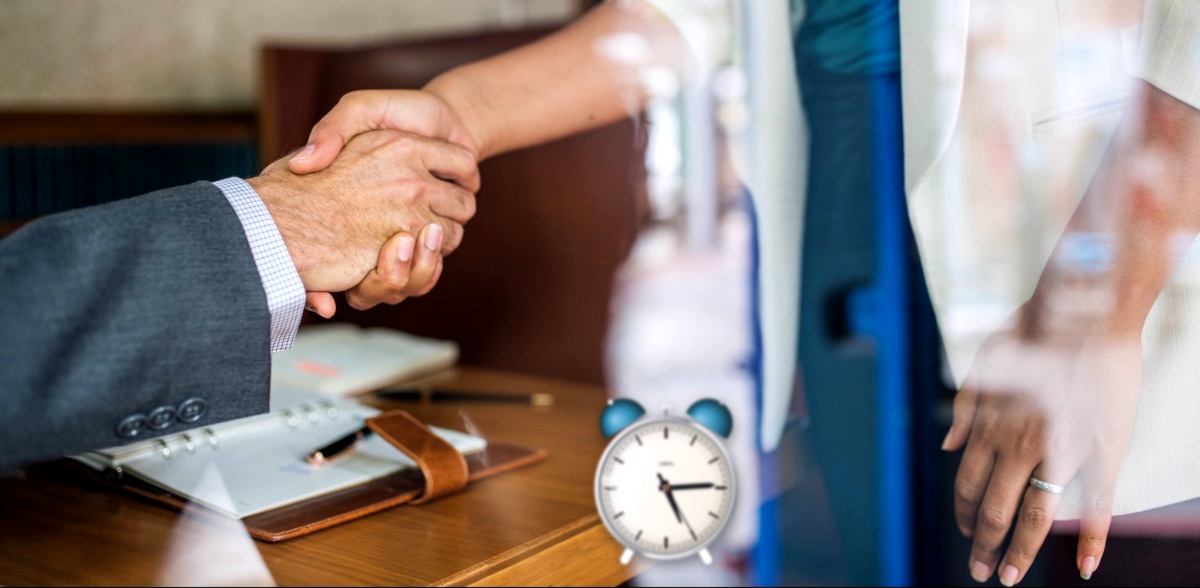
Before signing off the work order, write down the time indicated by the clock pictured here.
5:14:25
